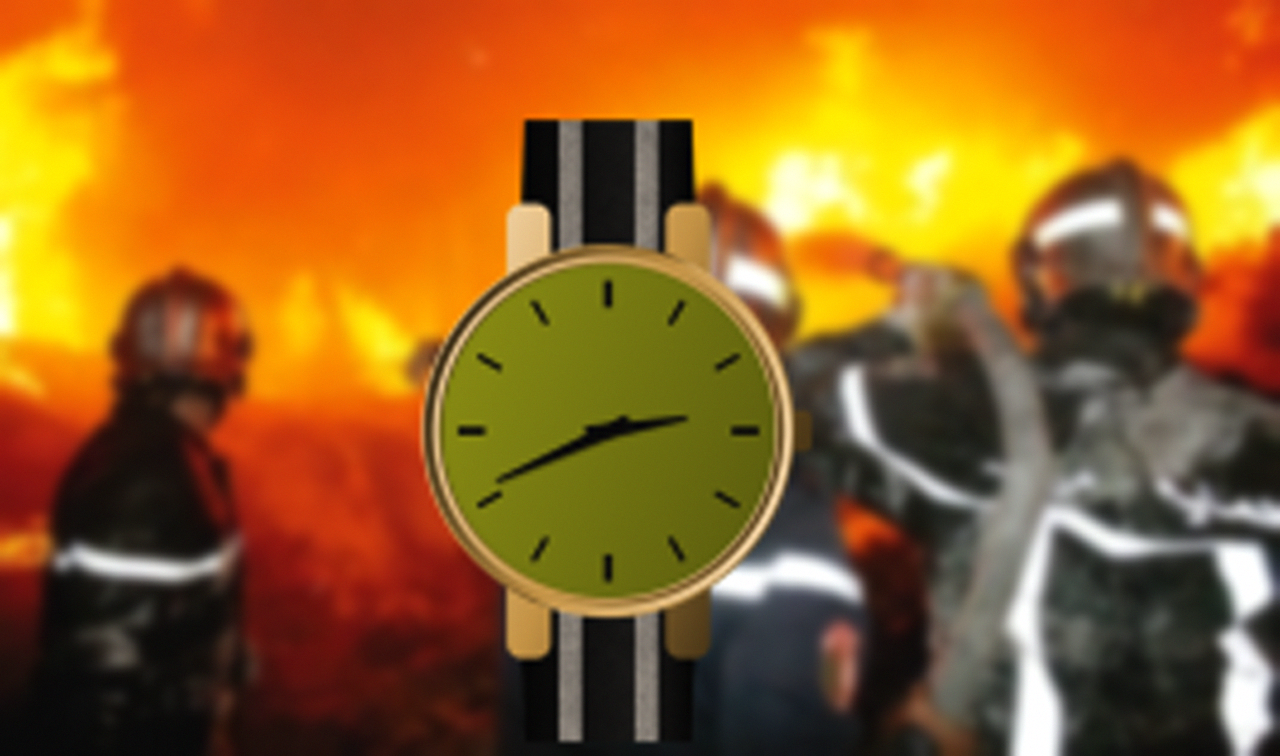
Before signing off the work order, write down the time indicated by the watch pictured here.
2:41
